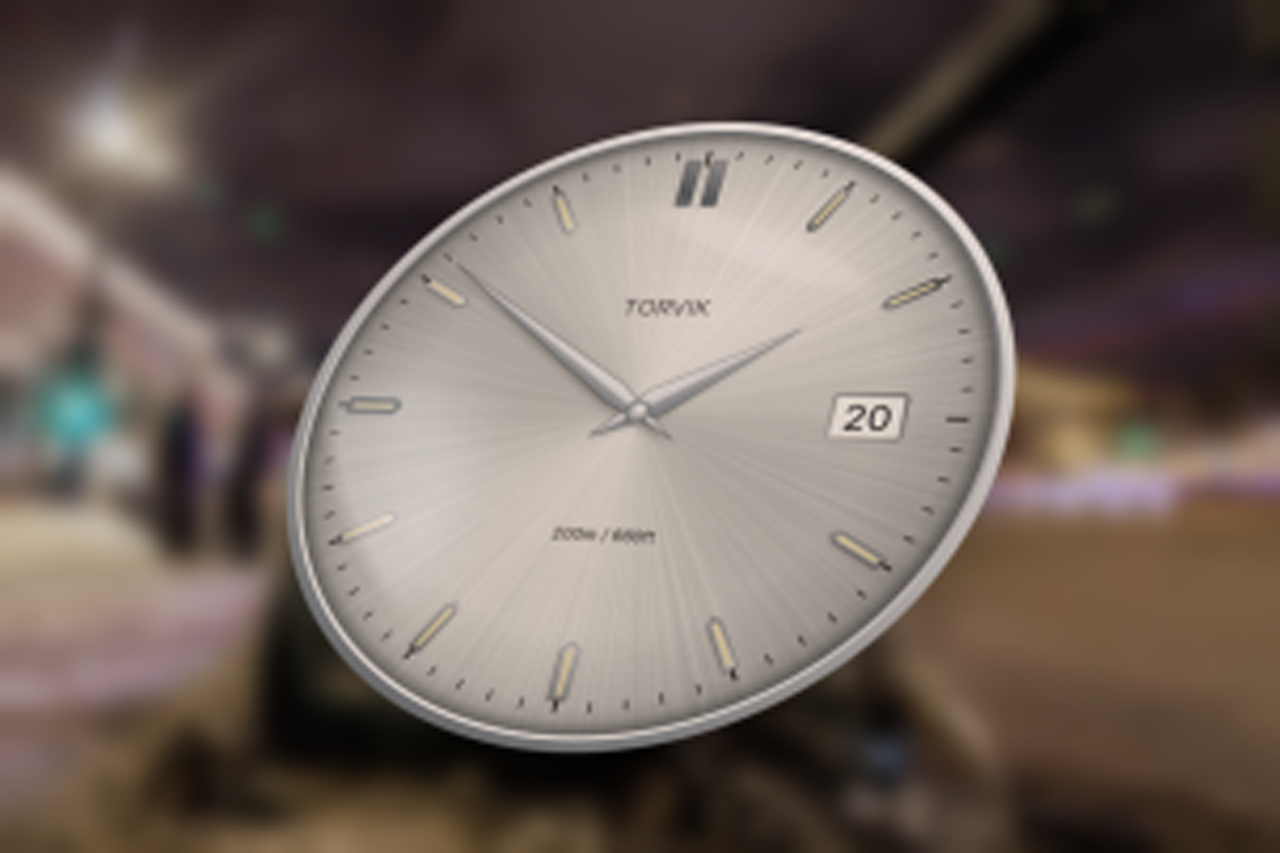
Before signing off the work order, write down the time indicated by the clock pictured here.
1:51
